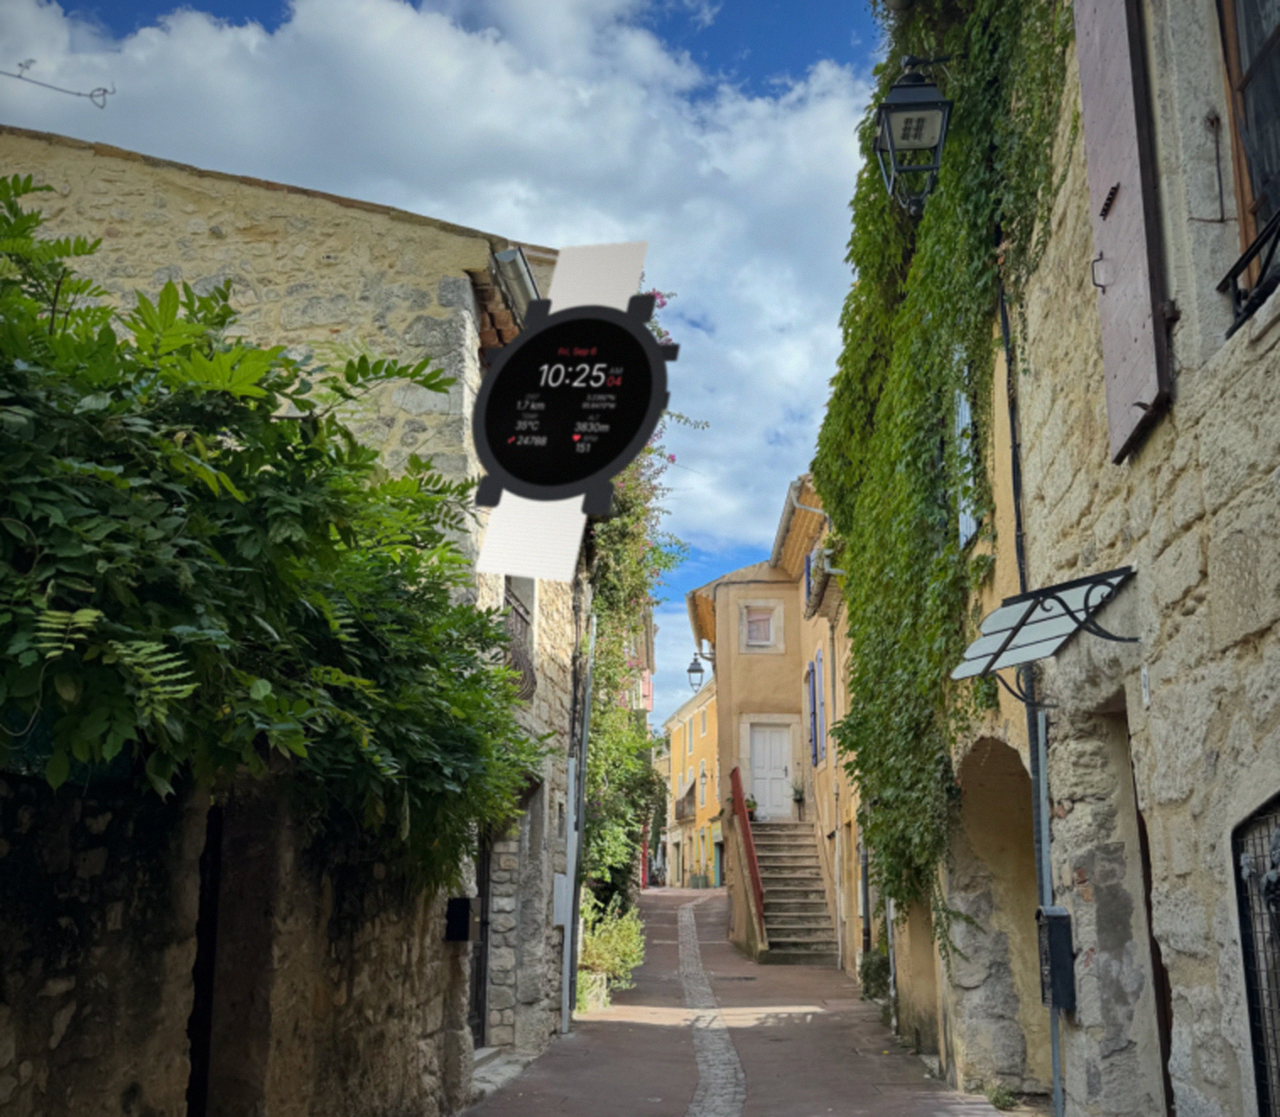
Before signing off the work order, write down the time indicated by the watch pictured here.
10:25
